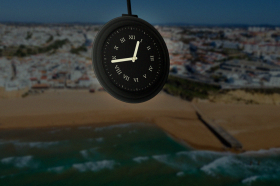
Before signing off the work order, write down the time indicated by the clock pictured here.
12:44
